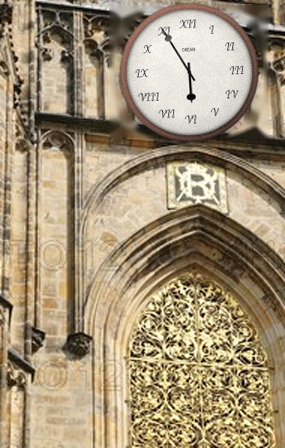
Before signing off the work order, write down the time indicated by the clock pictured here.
5:55
